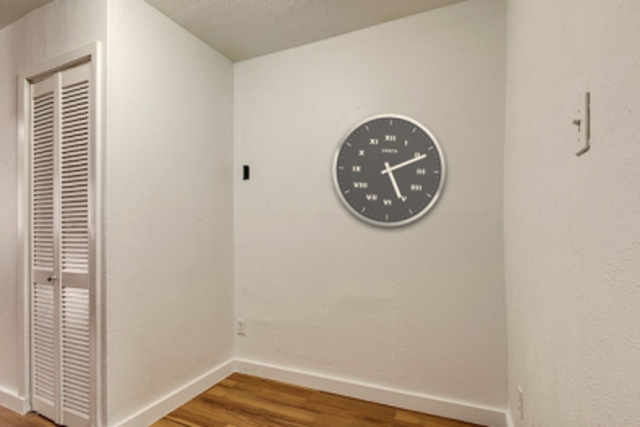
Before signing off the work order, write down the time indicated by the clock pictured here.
5:11
